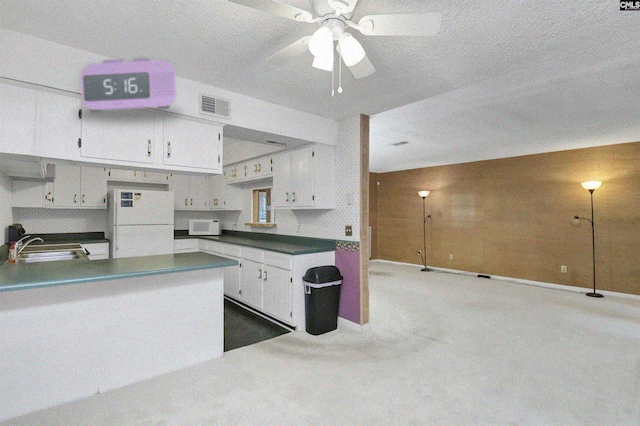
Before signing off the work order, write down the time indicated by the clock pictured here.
5:16
